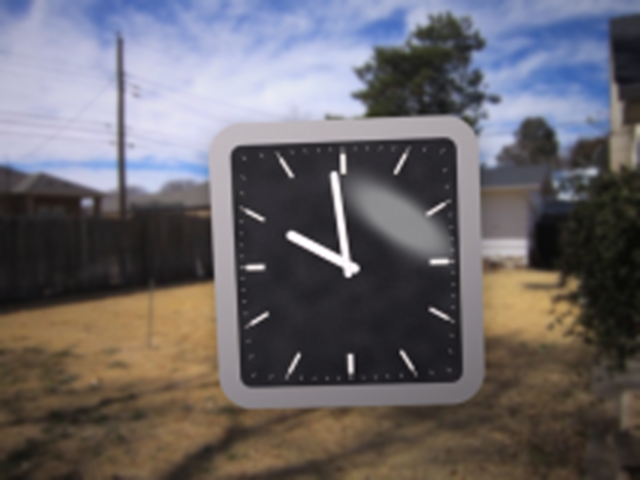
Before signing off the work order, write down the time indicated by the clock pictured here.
9:59
